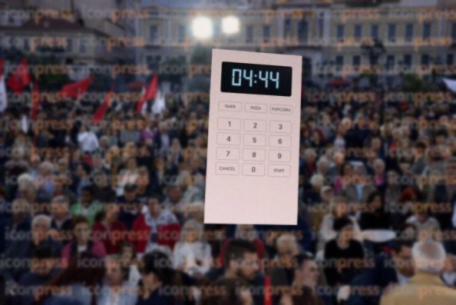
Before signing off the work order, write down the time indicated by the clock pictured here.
4:44
